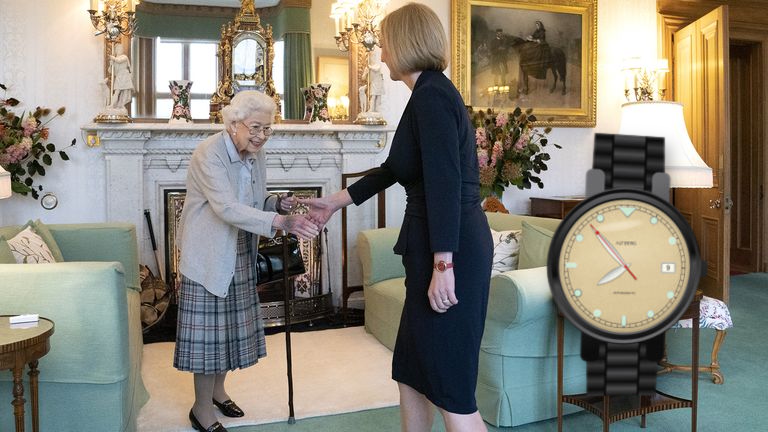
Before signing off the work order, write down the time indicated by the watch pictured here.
7:52:53
